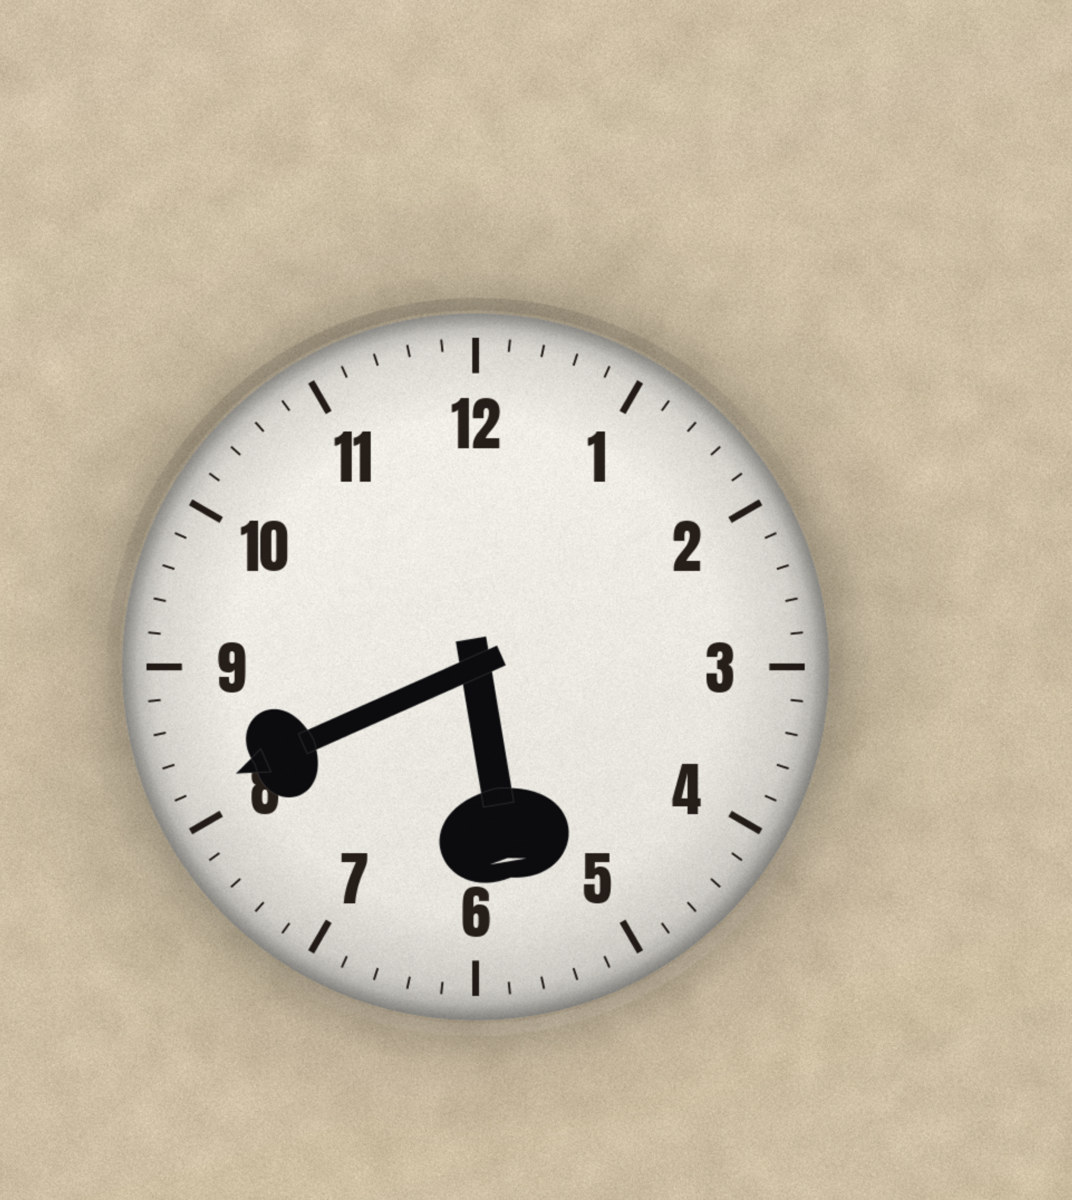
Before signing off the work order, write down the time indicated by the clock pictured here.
5:41
